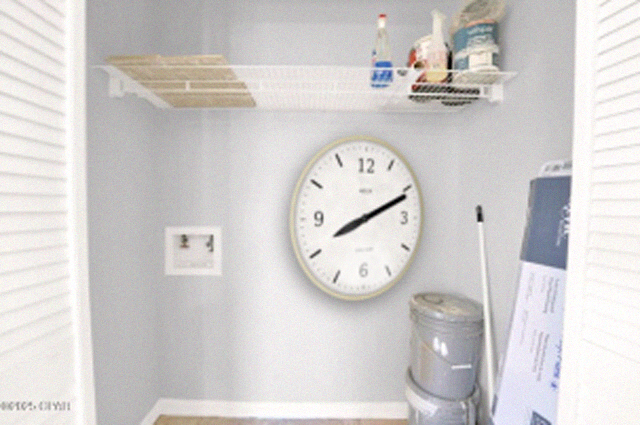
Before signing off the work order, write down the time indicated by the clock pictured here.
8:11
